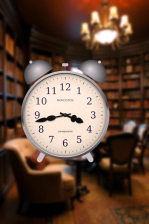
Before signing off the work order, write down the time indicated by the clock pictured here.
3:43
